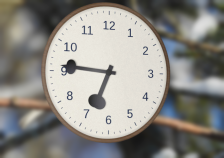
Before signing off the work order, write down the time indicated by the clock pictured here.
6:46
